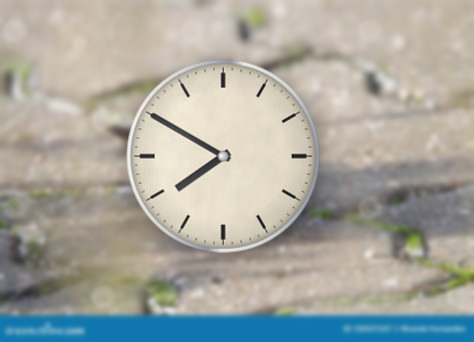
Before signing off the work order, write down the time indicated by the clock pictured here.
7:50
